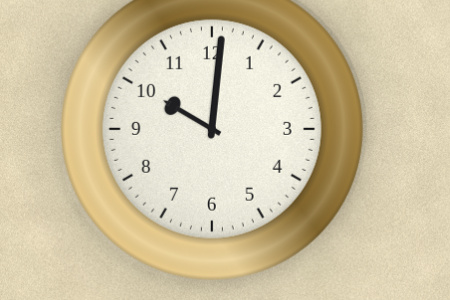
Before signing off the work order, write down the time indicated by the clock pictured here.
10:01
